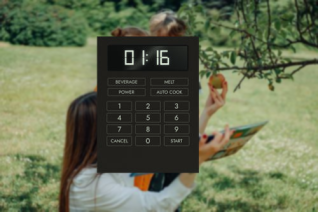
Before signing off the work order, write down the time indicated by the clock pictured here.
1:16
